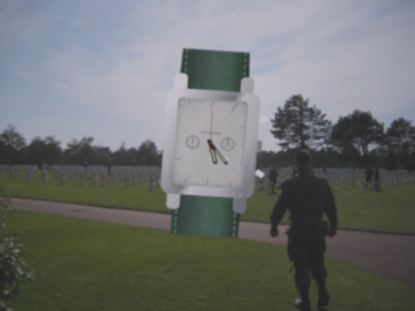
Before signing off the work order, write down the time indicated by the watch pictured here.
5:23
